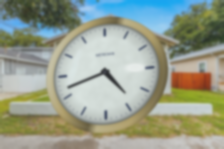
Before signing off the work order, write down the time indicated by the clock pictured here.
4:42
